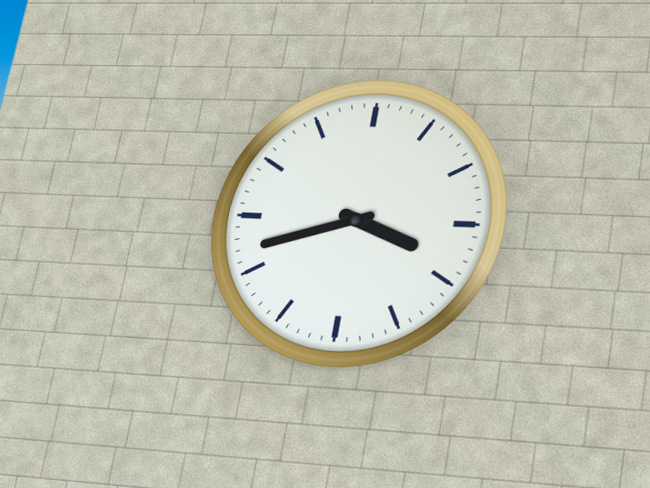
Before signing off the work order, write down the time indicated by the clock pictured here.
3:42
